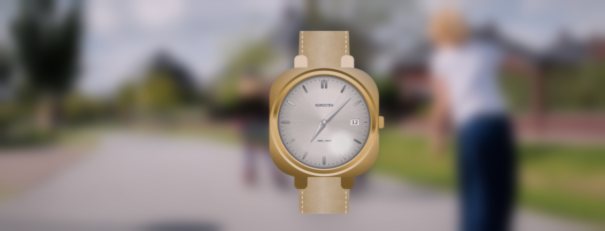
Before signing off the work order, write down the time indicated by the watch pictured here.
7:08
